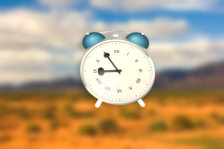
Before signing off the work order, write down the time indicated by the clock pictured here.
8:55
